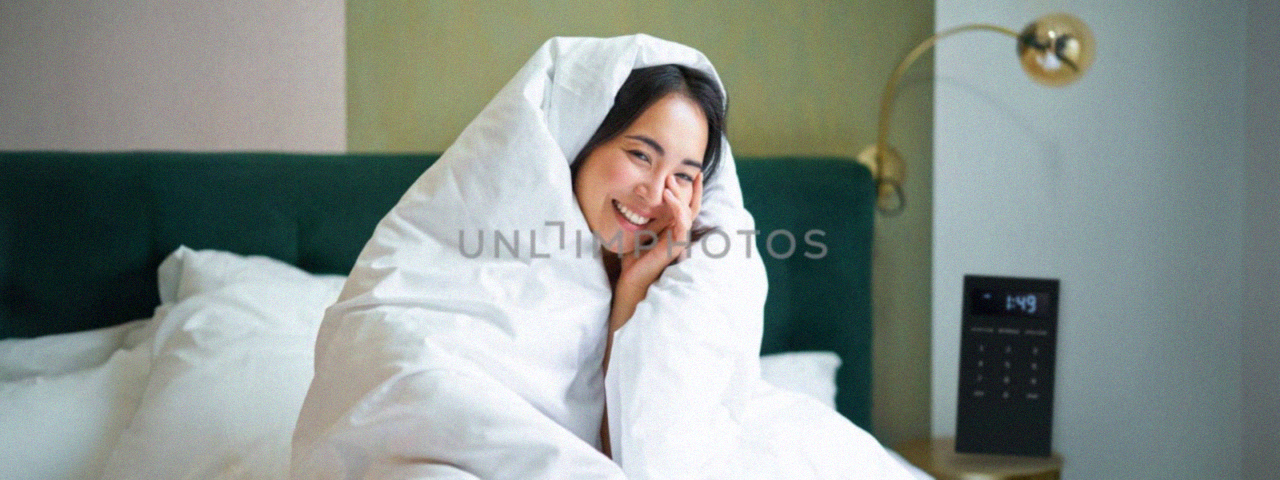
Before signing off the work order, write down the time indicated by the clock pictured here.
1:49
